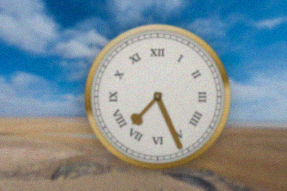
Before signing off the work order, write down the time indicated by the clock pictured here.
7:26
